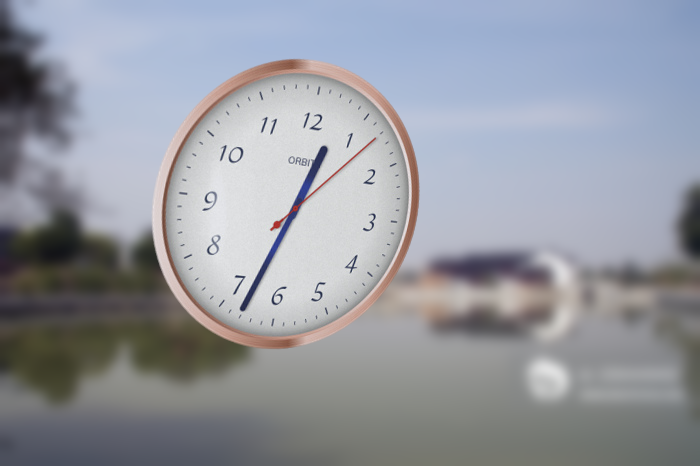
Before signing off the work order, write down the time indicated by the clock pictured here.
12:33:07
